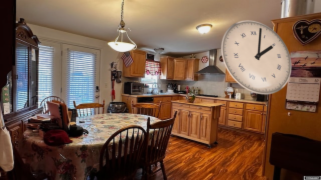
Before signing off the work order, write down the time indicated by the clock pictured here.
2:03
